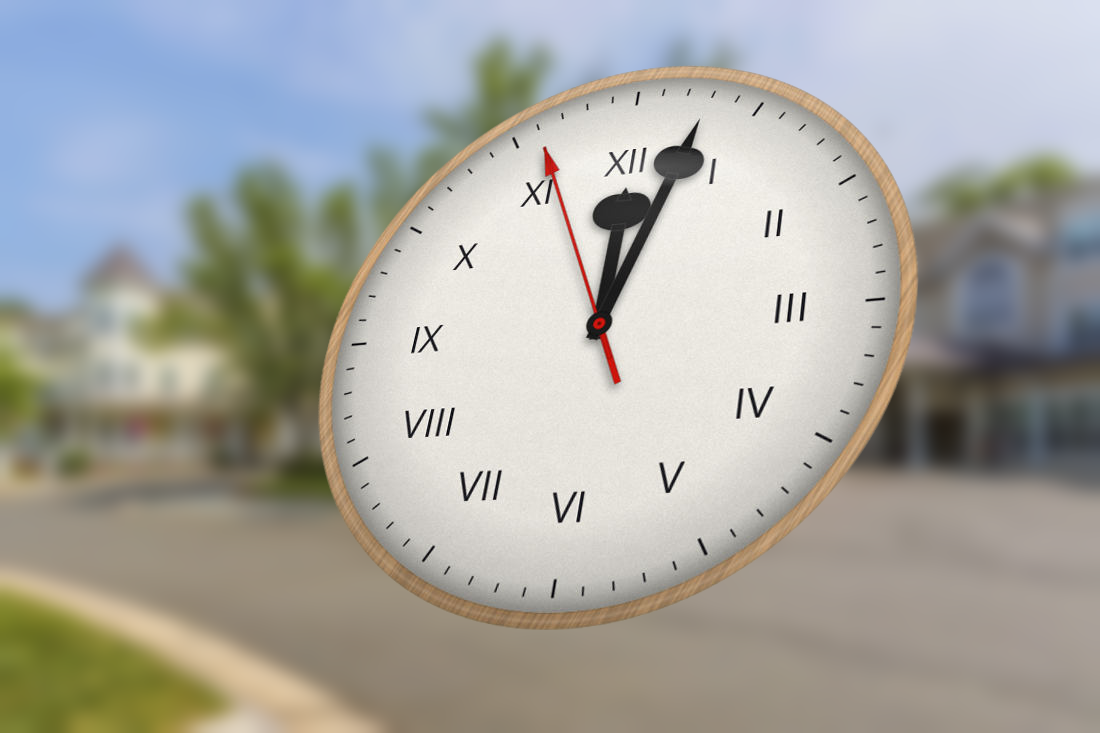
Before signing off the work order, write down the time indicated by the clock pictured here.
12:02:56
